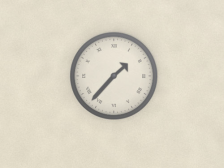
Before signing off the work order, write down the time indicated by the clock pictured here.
1:37
